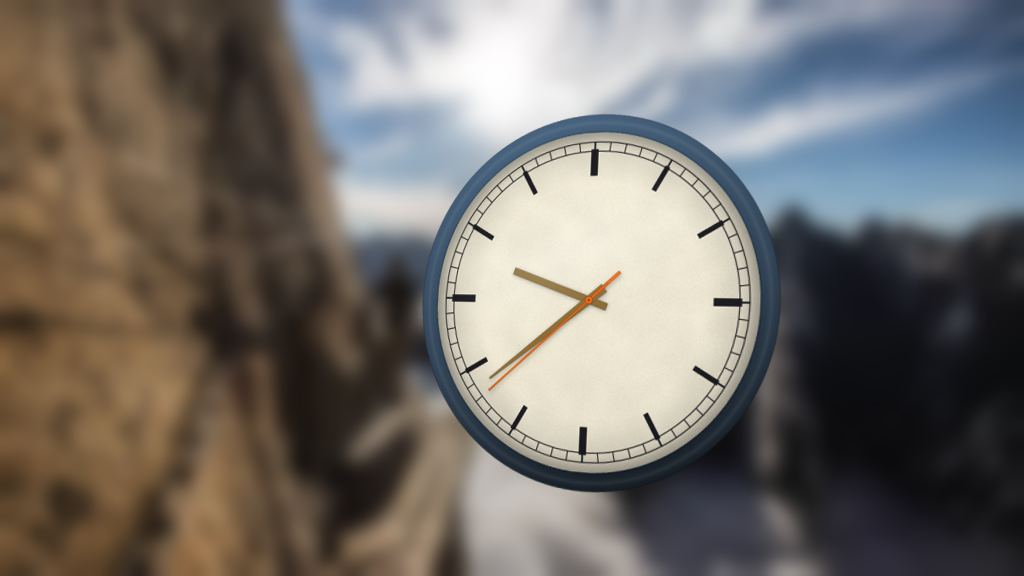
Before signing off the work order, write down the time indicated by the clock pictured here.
9:38:38
